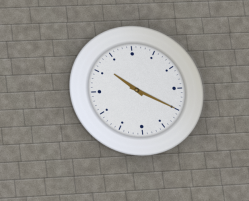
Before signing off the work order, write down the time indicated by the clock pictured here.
10:20
